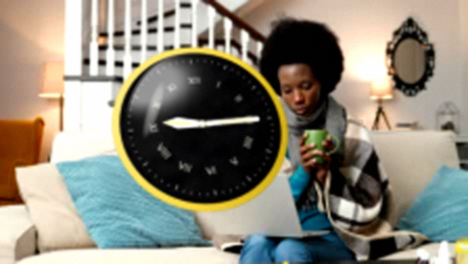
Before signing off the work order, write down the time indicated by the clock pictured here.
9:15
